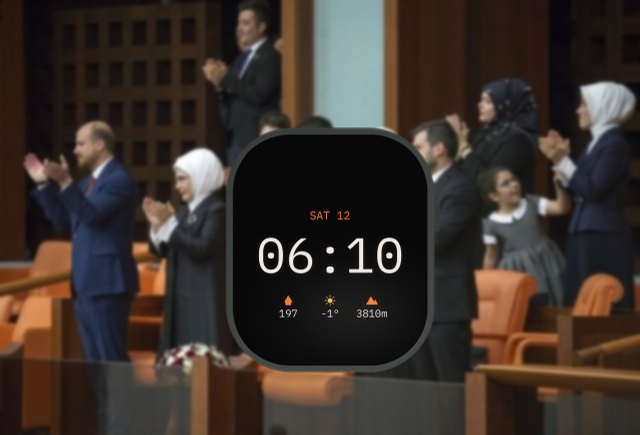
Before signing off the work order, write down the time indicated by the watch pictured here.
6:10
